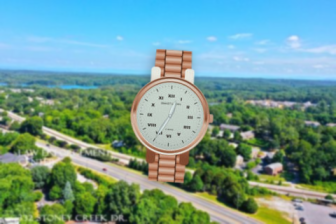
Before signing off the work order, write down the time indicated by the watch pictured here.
12:35
